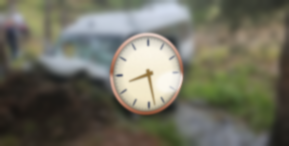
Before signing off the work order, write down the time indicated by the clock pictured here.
8:28
